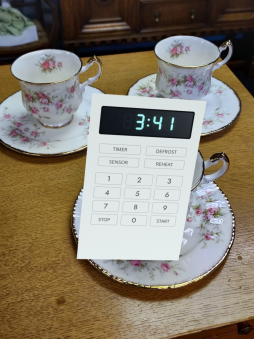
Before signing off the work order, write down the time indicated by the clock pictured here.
3:41
